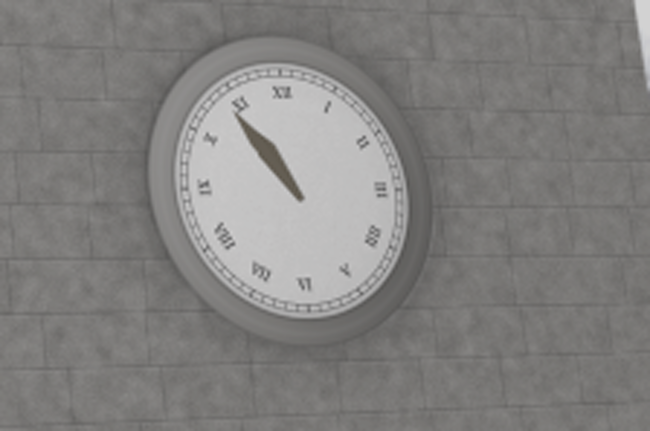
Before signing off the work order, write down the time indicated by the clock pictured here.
10:54
